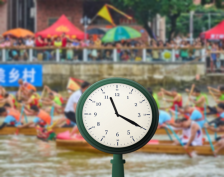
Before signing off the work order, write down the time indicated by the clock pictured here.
11:20
